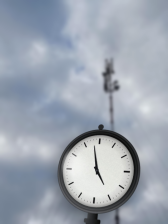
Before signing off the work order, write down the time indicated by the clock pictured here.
4:58
